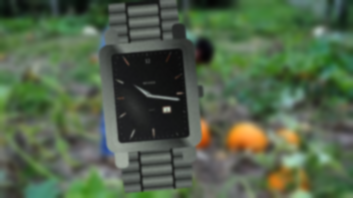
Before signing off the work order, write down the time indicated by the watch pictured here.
10:17
